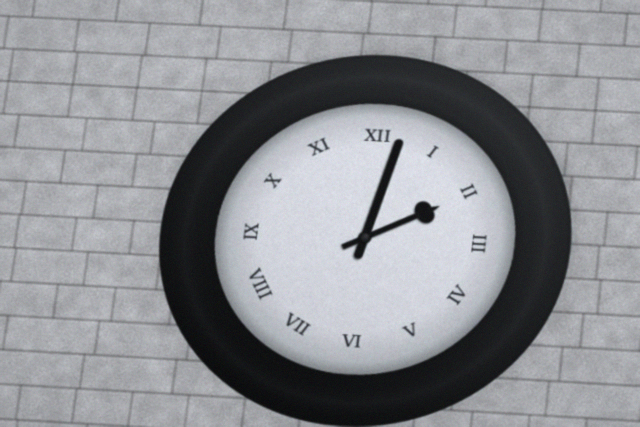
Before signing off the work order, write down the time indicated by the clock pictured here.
2:02
